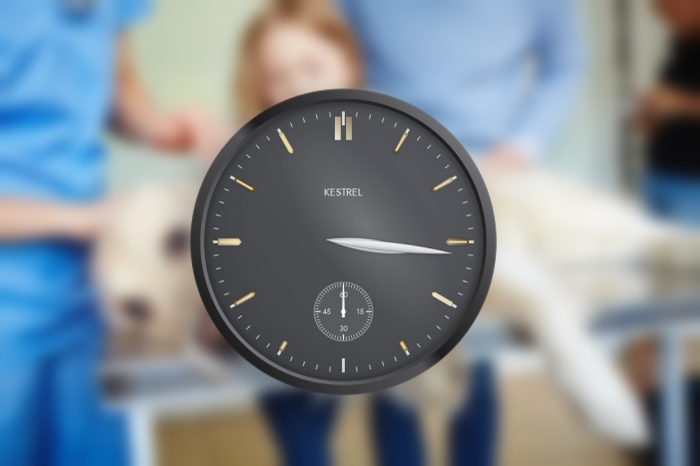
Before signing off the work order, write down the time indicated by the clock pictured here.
3:16
